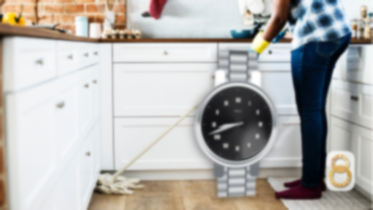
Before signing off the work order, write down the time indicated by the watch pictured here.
8:42
